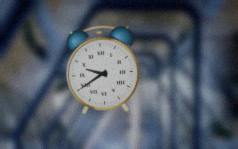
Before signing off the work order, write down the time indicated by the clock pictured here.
9:40
